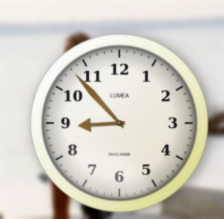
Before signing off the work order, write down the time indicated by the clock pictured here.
8:53
